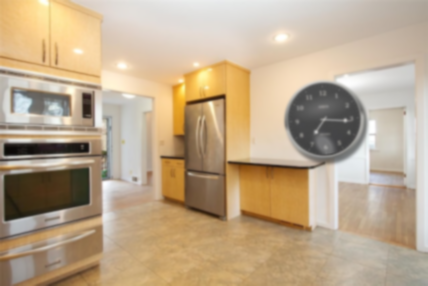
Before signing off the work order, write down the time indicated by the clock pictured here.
7:16
